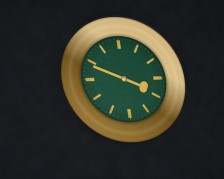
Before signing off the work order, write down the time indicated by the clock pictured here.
3:49
